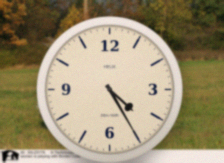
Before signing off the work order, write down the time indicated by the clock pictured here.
4:25
